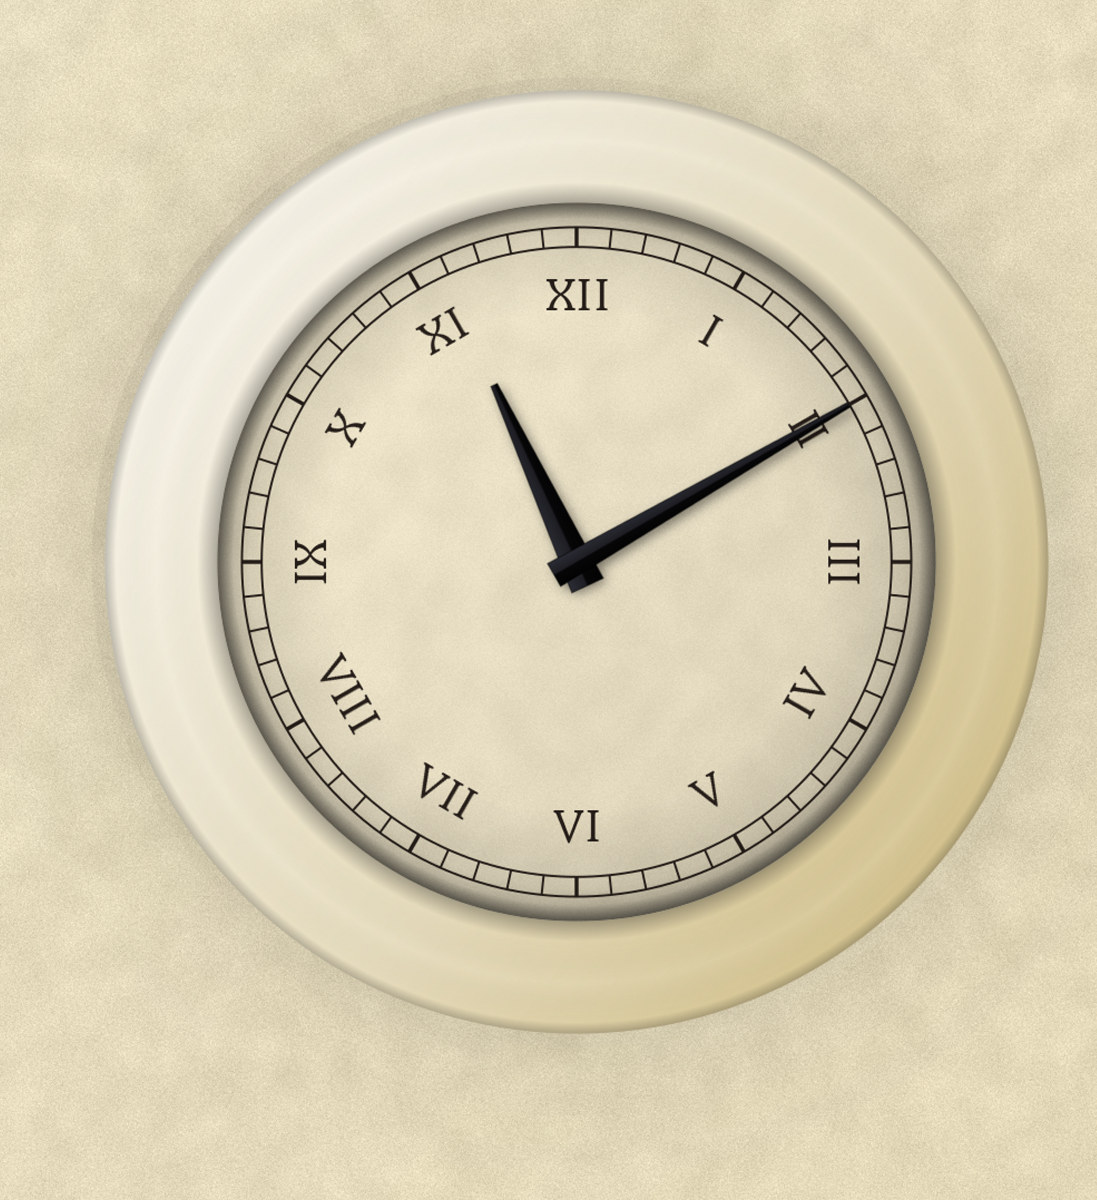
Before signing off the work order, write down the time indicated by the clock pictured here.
11:10
